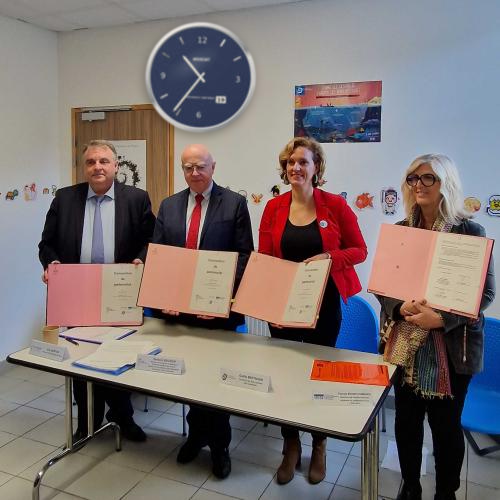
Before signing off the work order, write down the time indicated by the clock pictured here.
10:36
